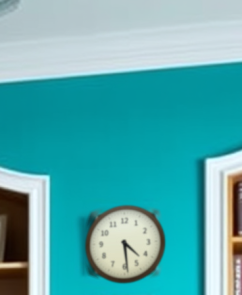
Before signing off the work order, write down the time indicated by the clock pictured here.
4:29
